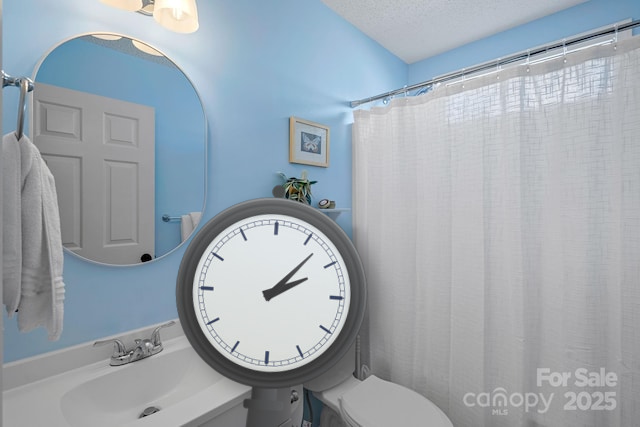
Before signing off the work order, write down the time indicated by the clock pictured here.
2:07
